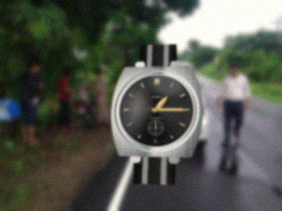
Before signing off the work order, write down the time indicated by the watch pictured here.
1:15
